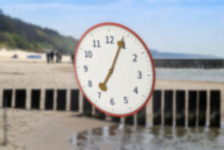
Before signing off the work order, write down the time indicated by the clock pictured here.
7:04
